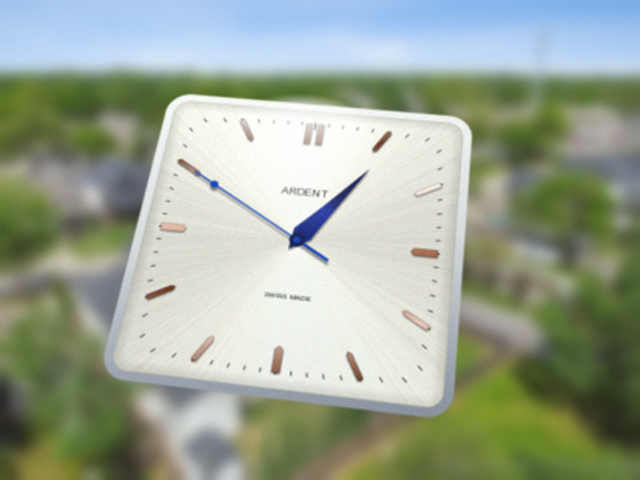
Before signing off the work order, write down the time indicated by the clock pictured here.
1:05:50
